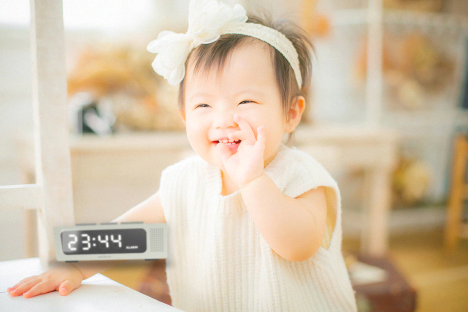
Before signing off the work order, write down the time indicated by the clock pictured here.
23:44
